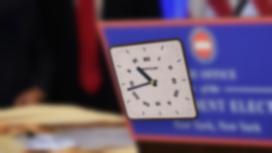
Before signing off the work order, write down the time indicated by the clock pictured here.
10:43
